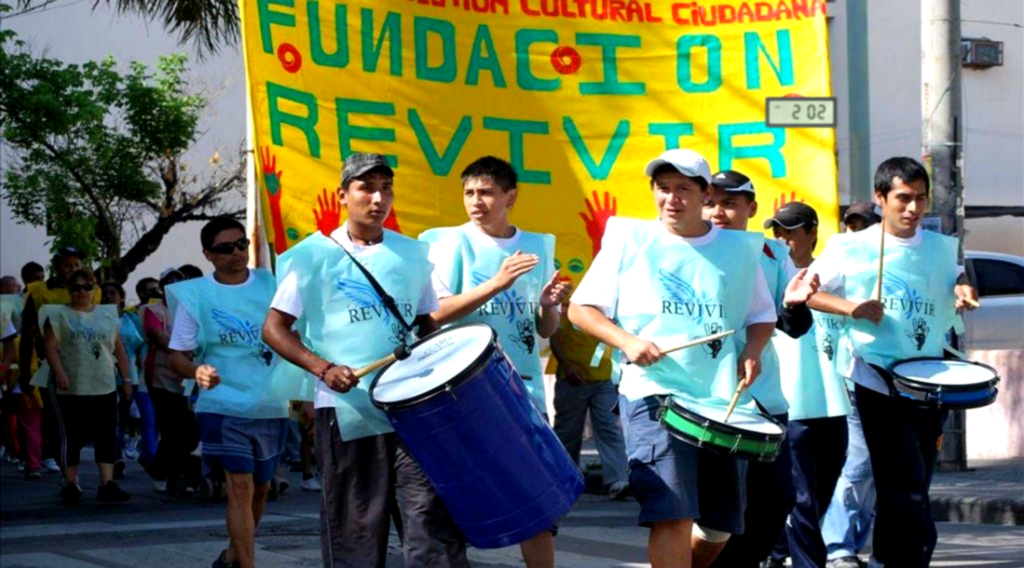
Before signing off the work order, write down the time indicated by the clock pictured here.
2:02
